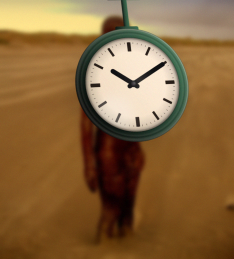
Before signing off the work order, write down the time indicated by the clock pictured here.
10:10
